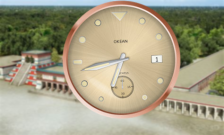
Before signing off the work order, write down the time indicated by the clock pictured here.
6:43
